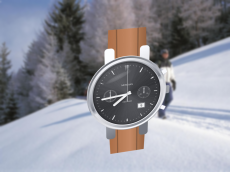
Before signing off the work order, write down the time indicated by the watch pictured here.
7:44
